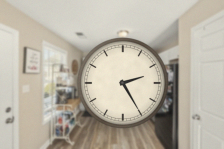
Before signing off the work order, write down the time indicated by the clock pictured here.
2:25
